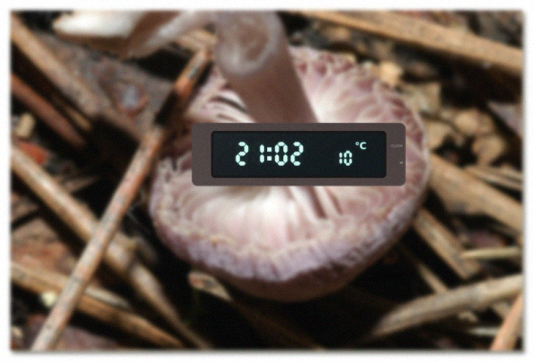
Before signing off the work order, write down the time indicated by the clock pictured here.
21:02
